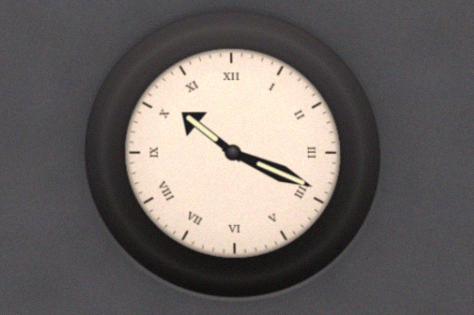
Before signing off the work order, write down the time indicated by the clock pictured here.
10:19
